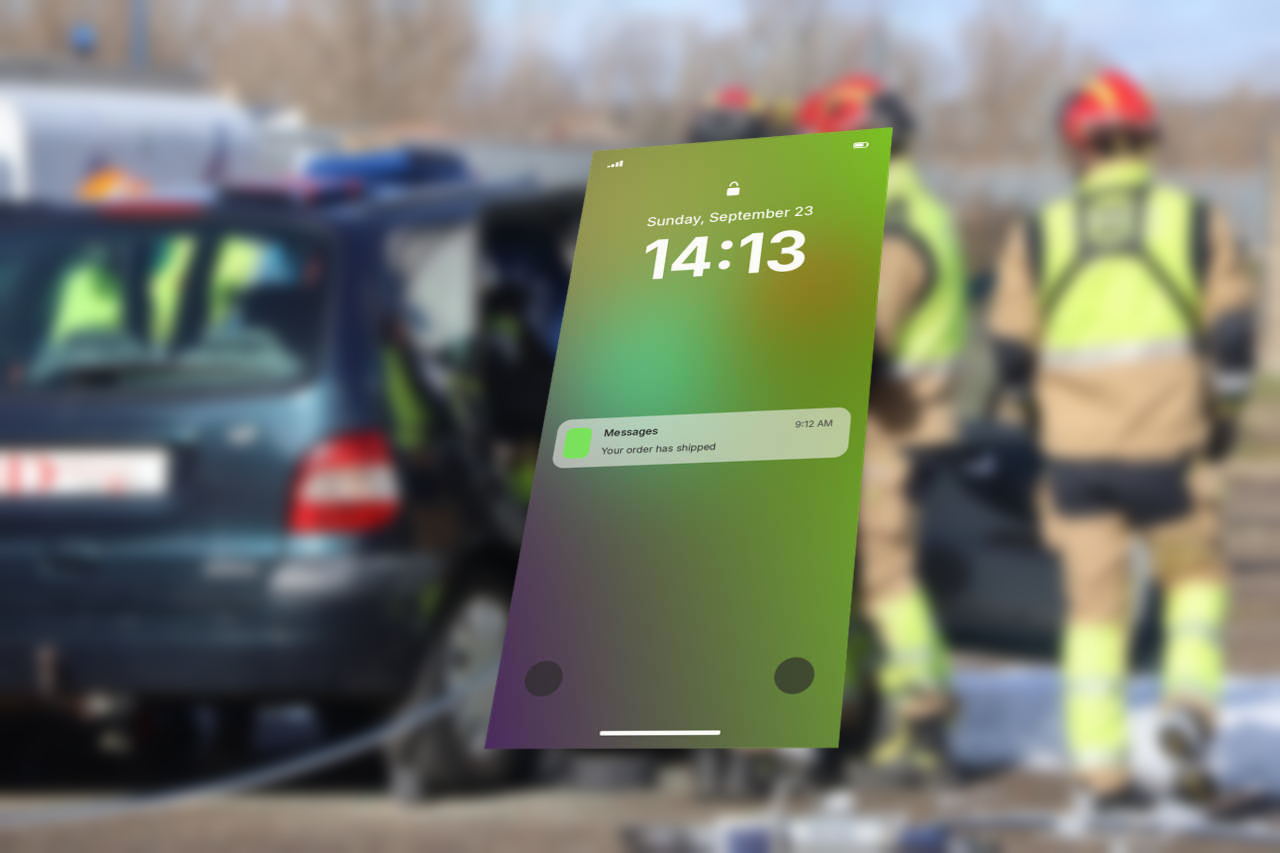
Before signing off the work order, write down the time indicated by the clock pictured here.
14:13
